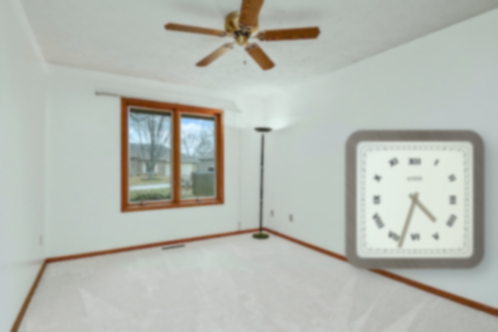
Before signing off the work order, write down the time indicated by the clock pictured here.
4:33
